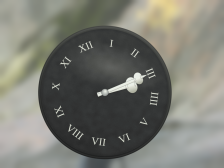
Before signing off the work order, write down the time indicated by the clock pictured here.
3:15
